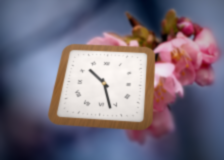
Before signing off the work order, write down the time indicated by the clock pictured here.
10:27
